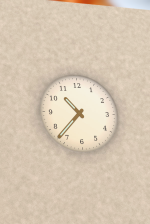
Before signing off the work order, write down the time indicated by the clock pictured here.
10:37
